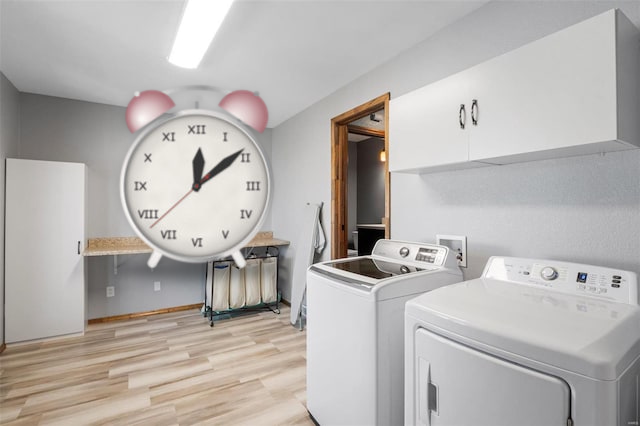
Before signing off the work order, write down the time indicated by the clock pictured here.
12:08:38
